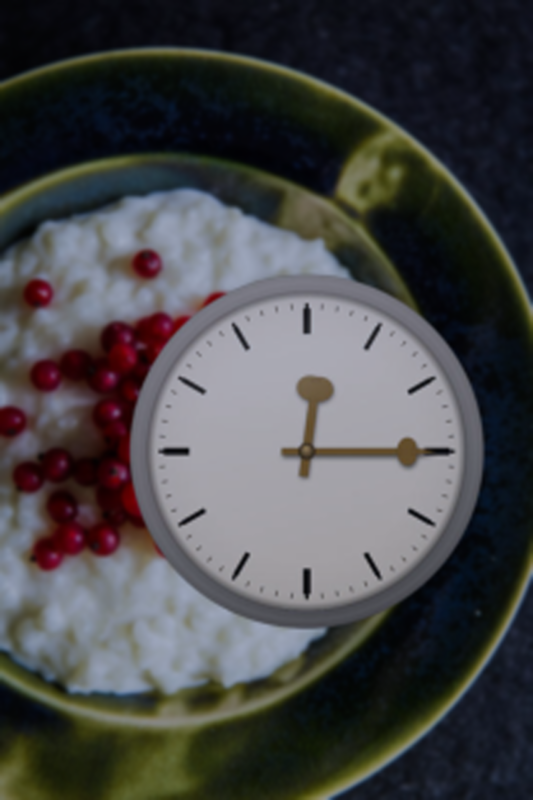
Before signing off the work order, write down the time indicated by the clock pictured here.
12:15
